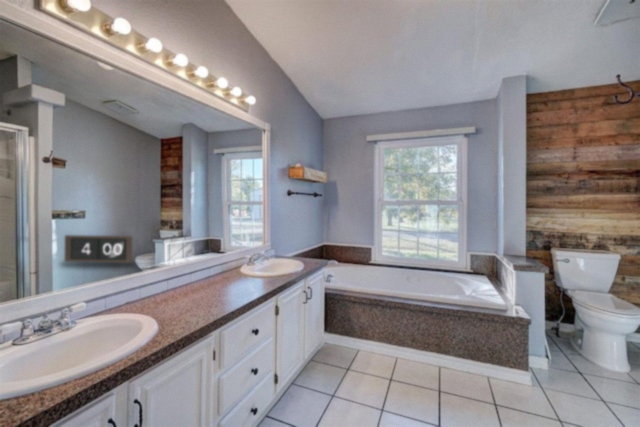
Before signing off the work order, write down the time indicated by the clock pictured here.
4:00
